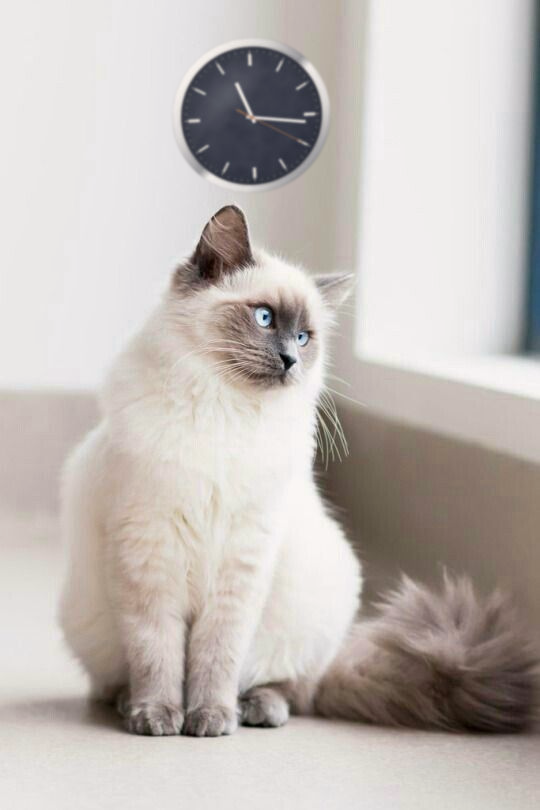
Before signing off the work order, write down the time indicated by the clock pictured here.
11:16:20
